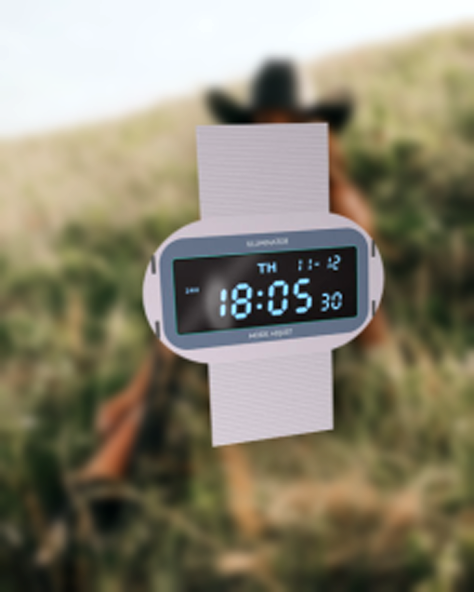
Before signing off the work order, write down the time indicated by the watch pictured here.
18:05:30
